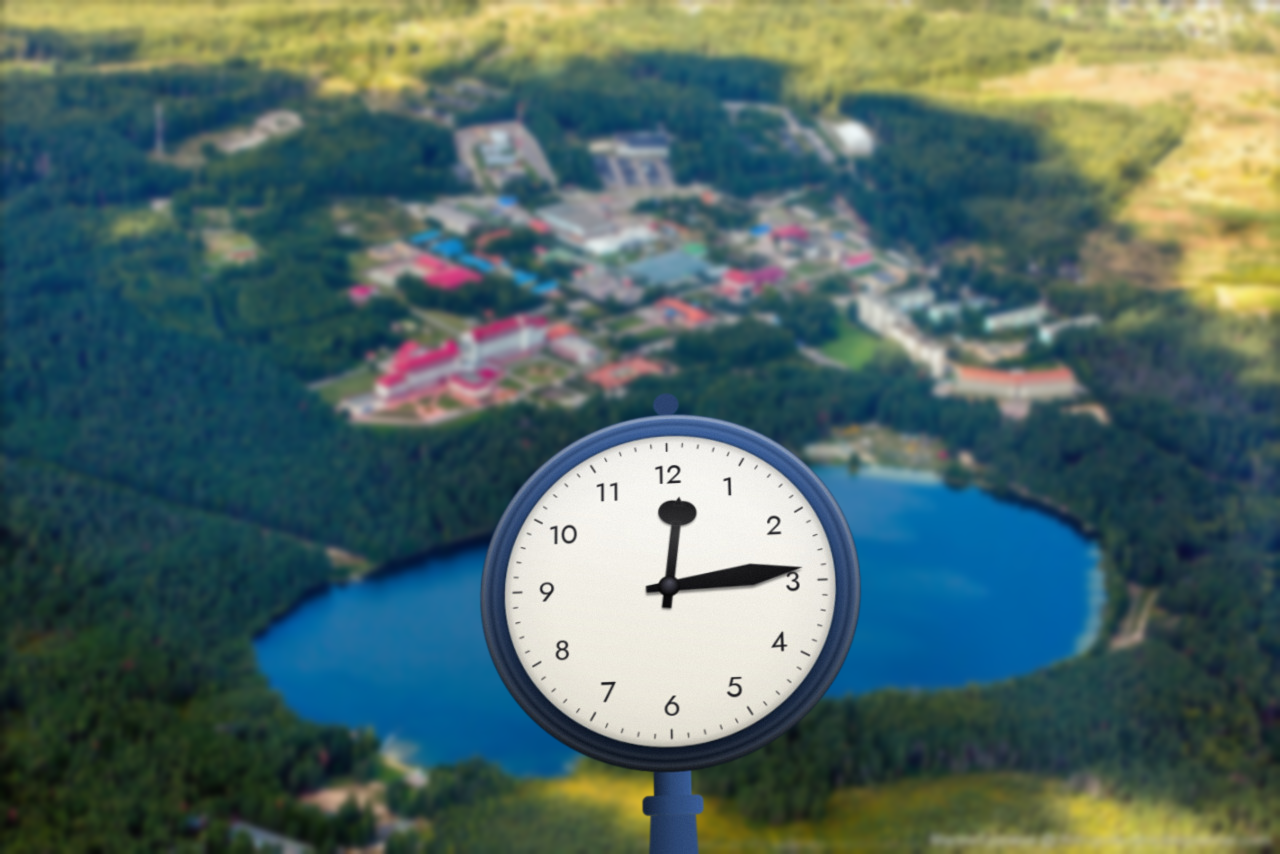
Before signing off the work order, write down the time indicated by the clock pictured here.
12:14
